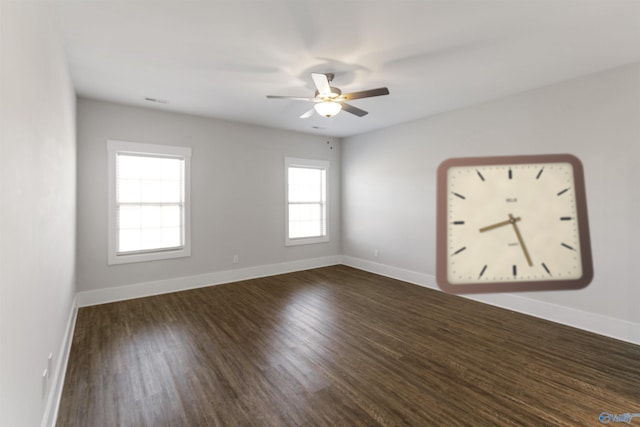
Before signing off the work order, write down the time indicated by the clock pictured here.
8:27
